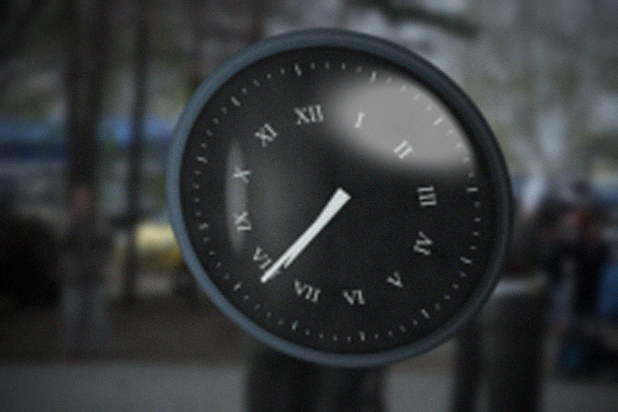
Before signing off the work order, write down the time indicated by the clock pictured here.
7:39
